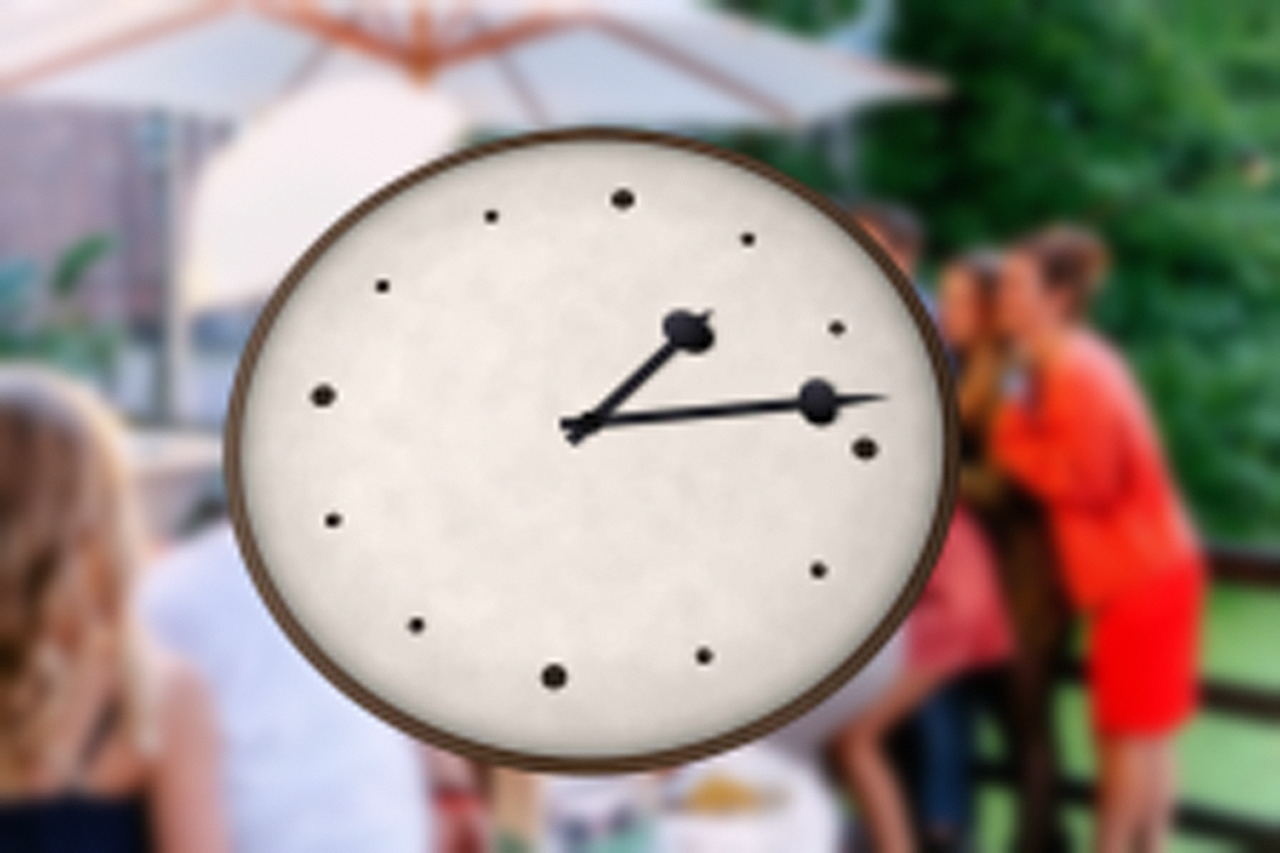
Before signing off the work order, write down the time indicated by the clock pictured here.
1:13
